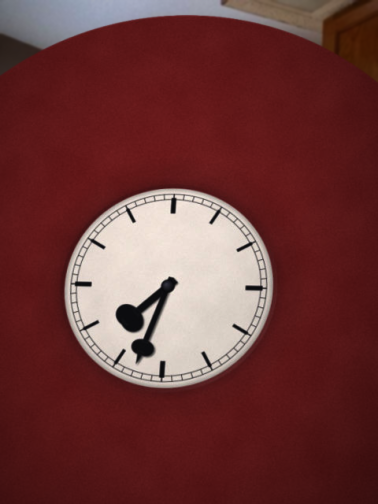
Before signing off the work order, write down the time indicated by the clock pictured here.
7:33
